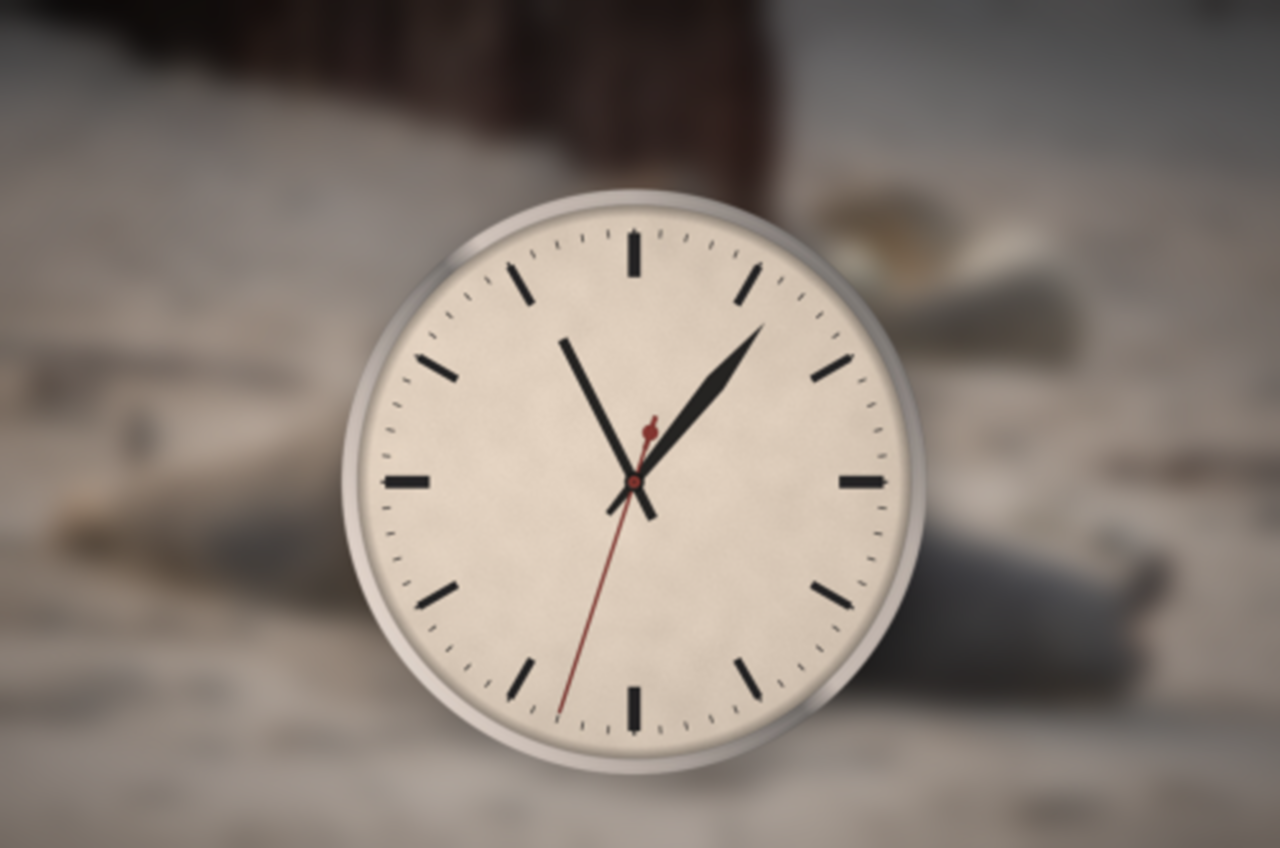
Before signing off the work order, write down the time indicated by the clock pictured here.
11:06:33
